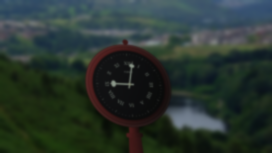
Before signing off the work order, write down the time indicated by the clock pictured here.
9:02
